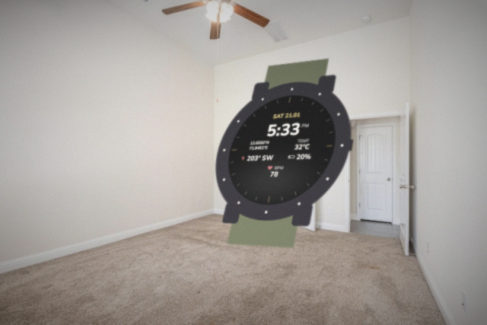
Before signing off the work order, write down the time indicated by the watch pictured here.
5:33
